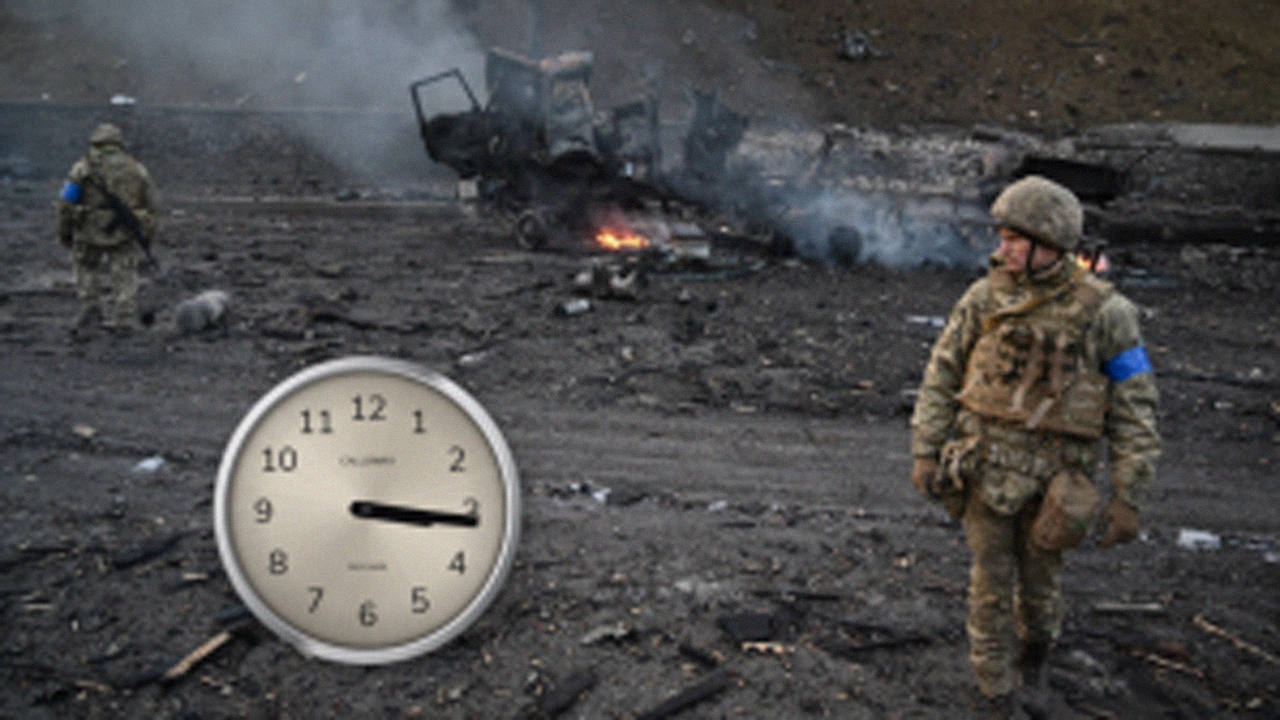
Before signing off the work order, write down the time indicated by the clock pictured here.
3:16
